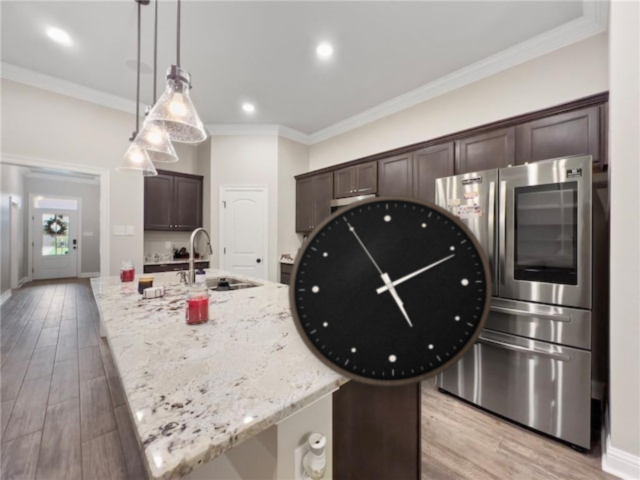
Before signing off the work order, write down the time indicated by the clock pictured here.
5:10:55
